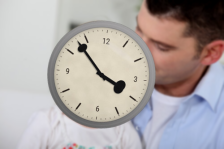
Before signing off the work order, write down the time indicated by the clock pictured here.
3:53
